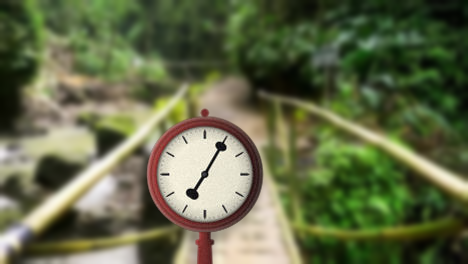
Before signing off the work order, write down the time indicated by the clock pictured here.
7:05
